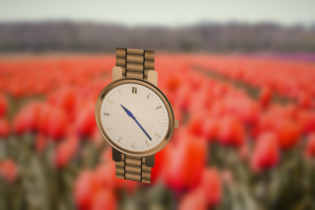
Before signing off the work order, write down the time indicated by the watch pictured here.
10:23
